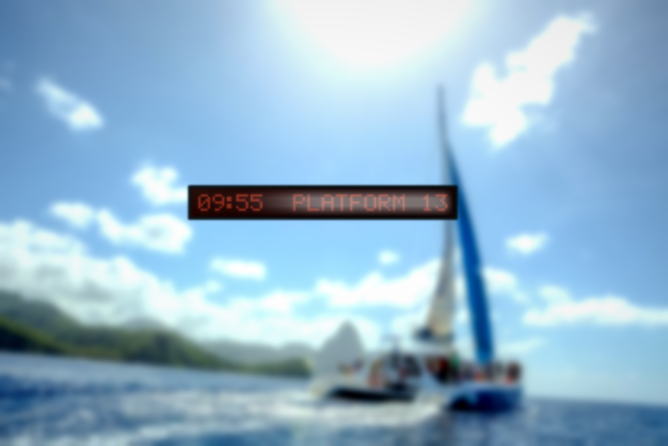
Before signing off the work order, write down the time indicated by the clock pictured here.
9:55
